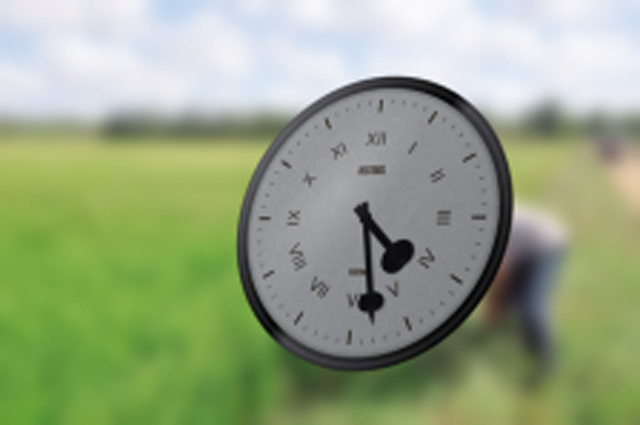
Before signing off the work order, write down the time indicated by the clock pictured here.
4:28
